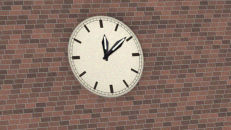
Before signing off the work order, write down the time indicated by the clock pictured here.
12:09
